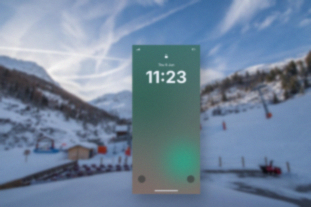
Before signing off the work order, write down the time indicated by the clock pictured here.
11:23
